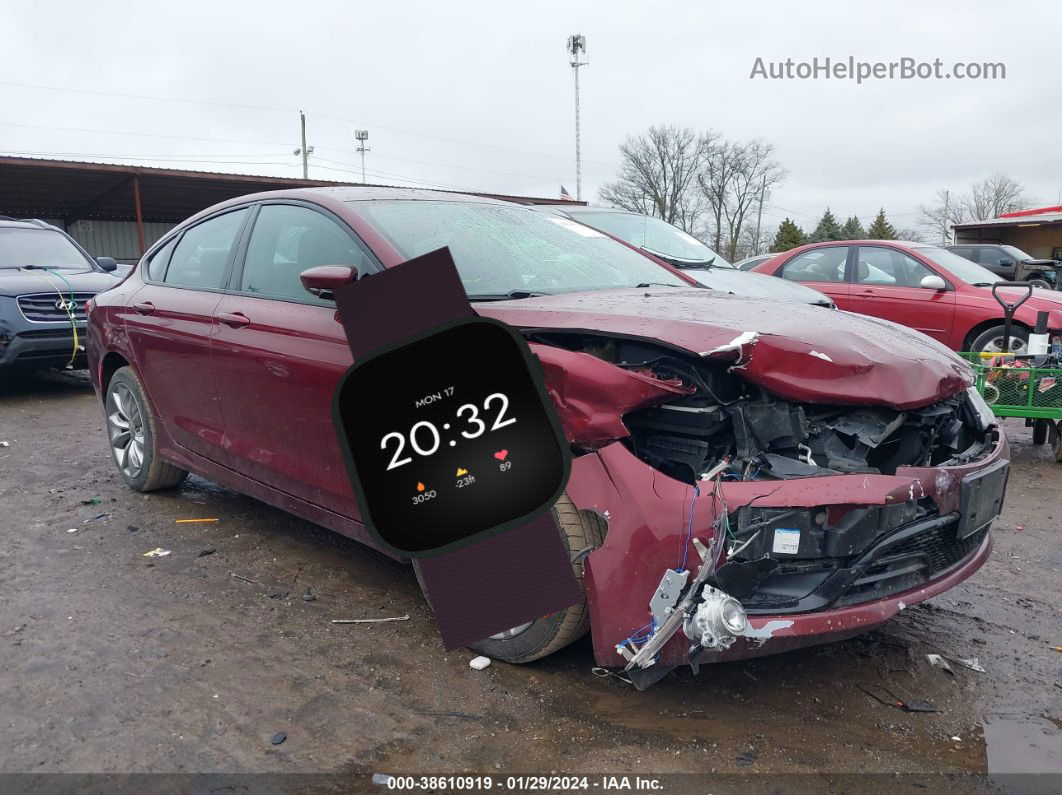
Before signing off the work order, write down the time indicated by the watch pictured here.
20:32
